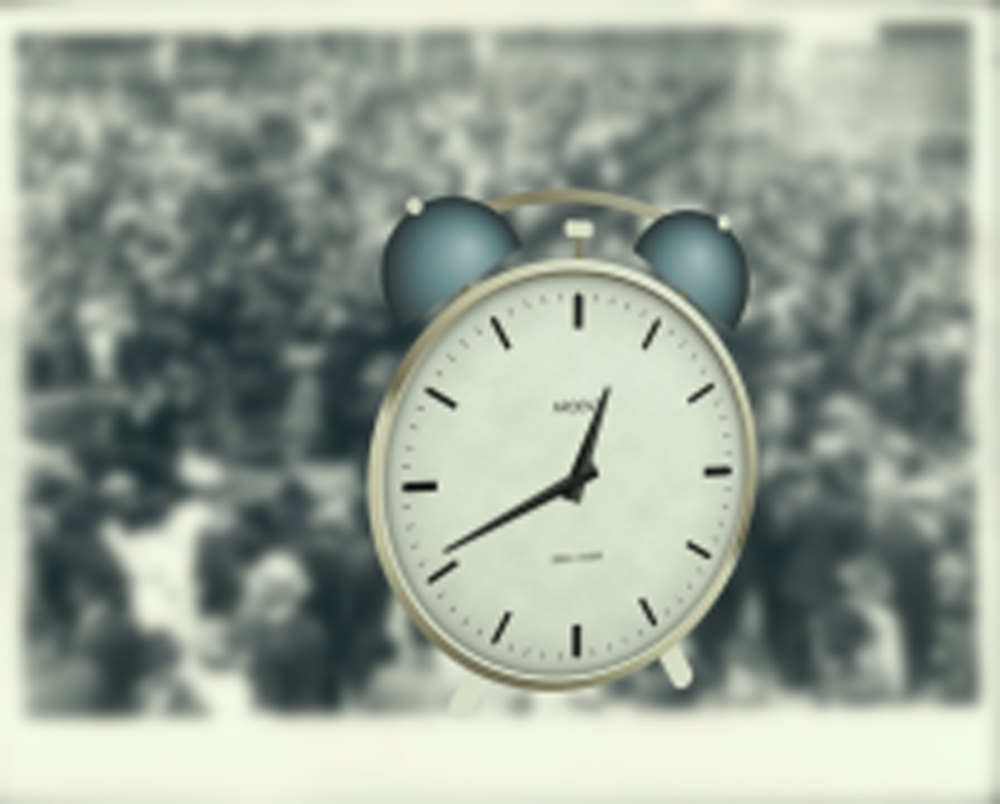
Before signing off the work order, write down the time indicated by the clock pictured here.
12:41
